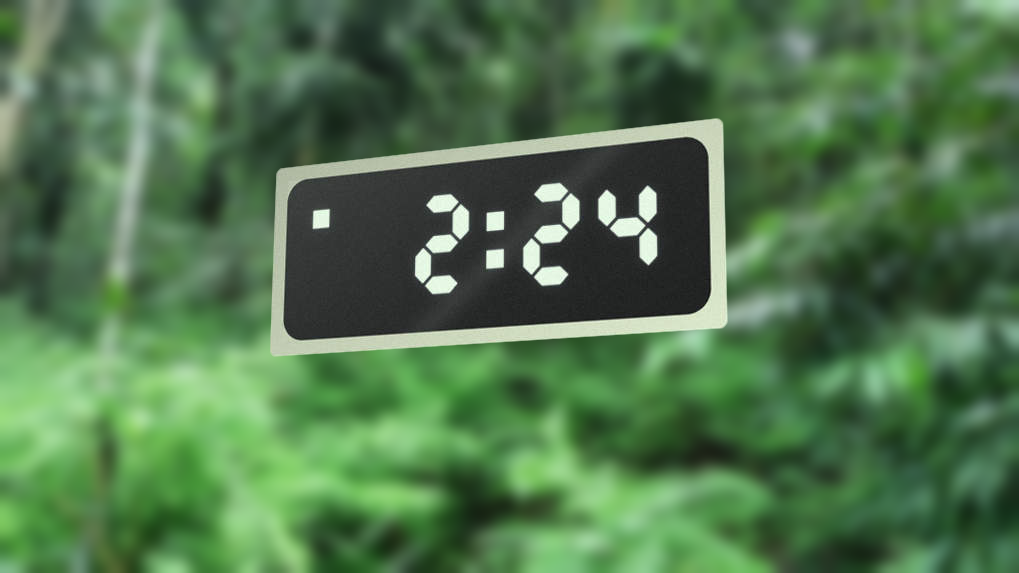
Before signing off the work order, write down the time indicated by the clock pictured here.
2:24
